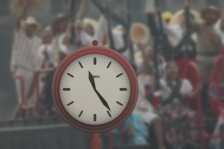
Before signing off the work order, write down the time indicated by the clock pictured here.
11:24
